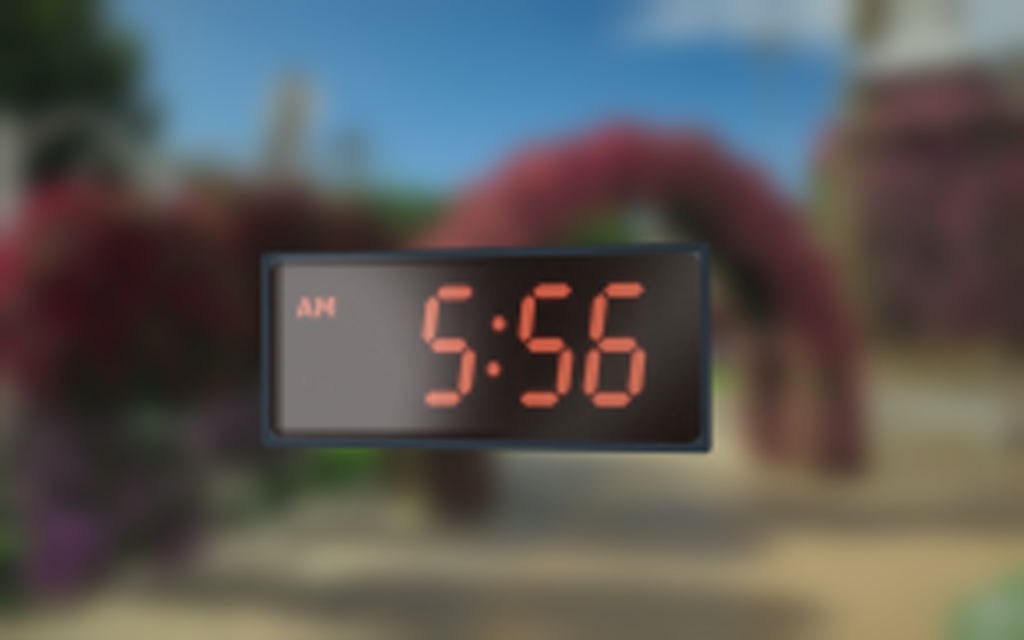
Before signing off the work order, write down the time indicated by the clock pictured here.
5:56
